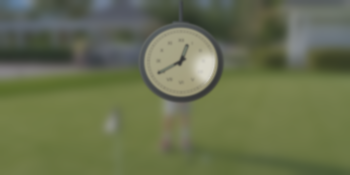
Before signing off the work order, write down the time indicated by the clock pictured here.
12:40
